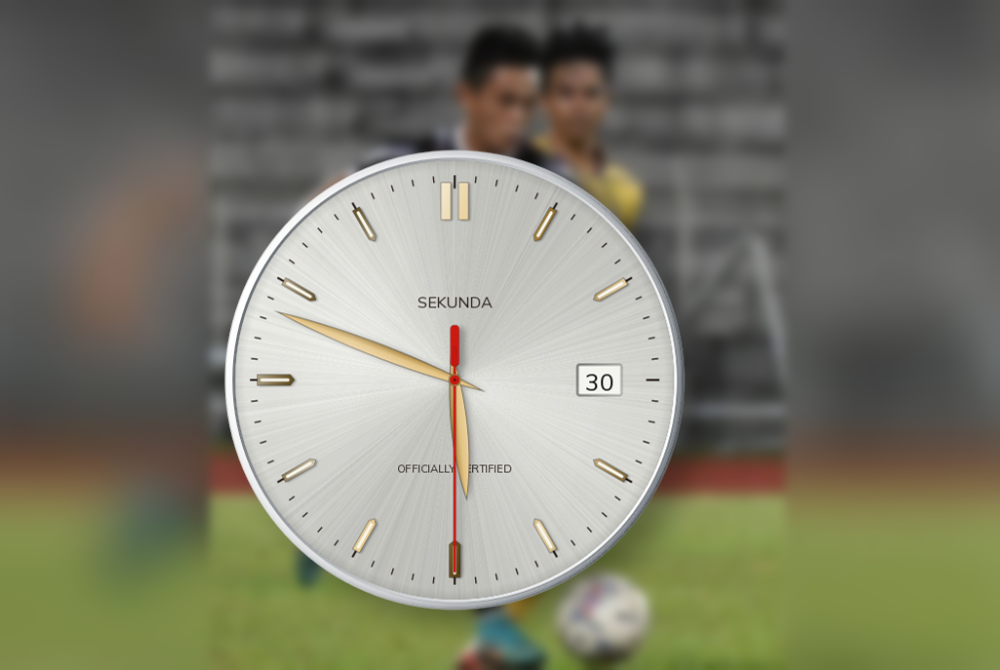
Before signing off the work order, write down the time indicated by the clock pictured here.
5:48:30
